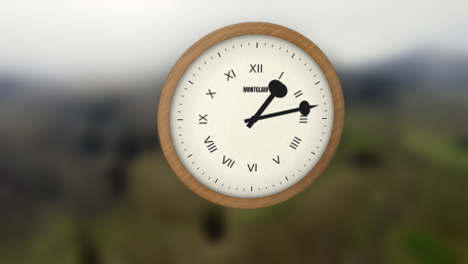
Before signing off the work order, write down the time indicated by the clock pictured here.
1:13
